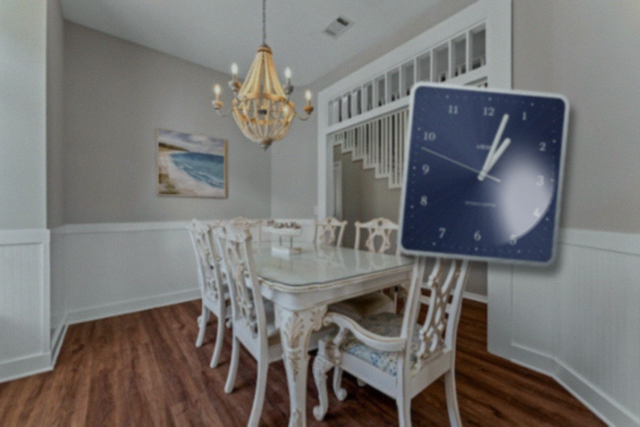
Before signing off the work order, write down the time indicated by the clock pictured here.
1:02:48
